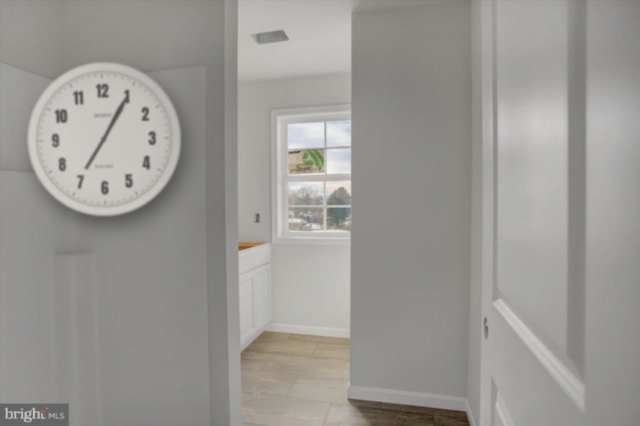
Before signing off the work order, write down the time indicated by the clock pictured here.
7:05
